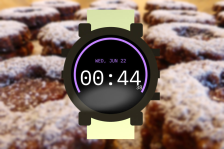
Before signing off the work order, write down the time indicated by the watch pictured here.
0:44
